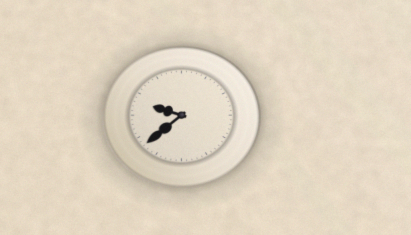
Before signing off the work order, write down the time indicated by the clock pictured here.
9:38
